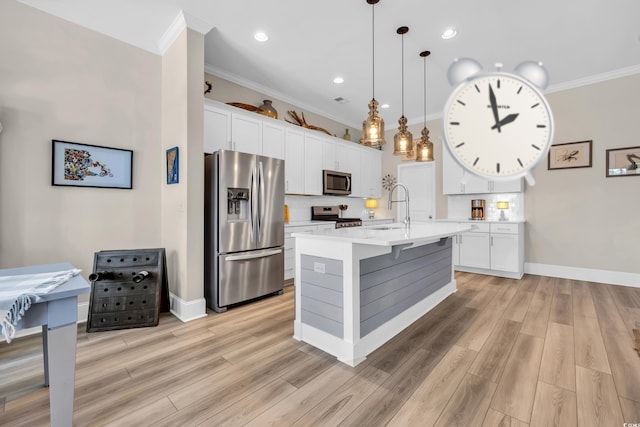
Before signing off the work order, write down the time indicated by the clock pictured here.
1:58
